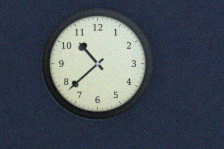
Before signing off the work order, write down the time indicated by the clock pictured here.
10:38
